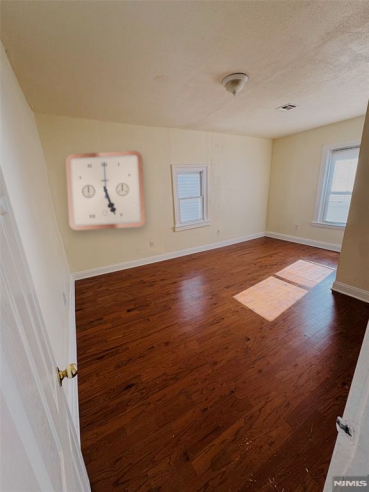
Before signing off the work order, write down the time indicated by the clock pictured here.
5:27
